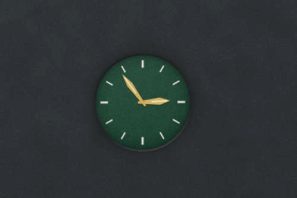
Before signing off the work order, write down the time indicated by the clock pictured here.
2:54
